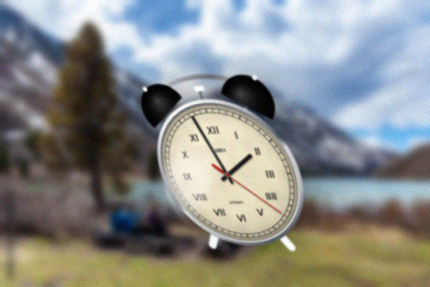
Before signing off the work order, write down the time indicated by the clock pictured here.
1:57:22
